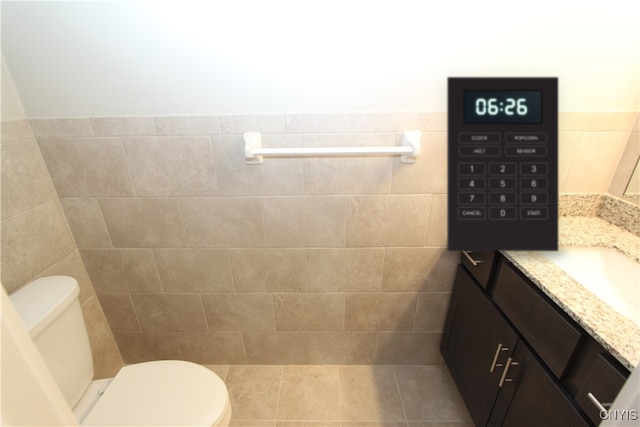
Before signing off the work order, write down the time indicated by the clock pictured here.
6:26
